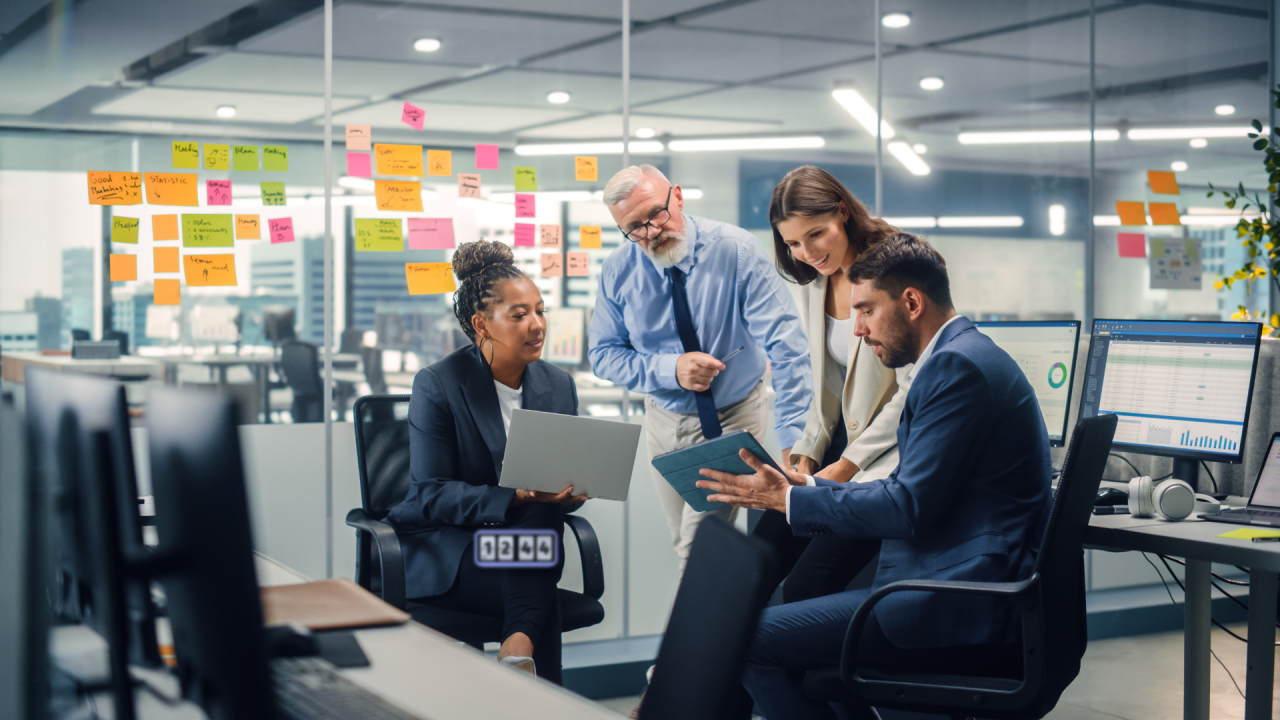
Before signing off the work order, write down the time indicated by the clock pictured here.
12:44
